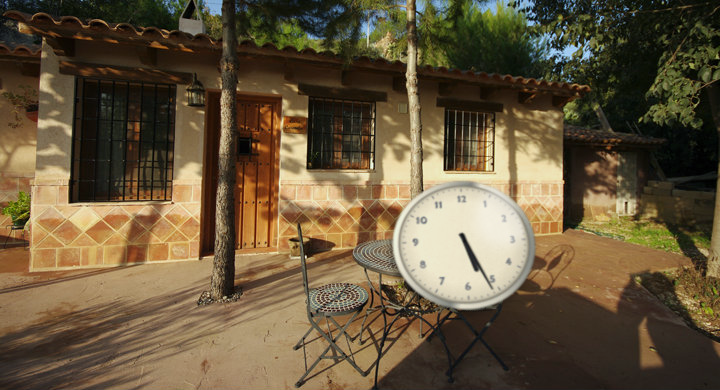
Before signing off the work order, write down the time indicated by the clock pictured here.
5:26
